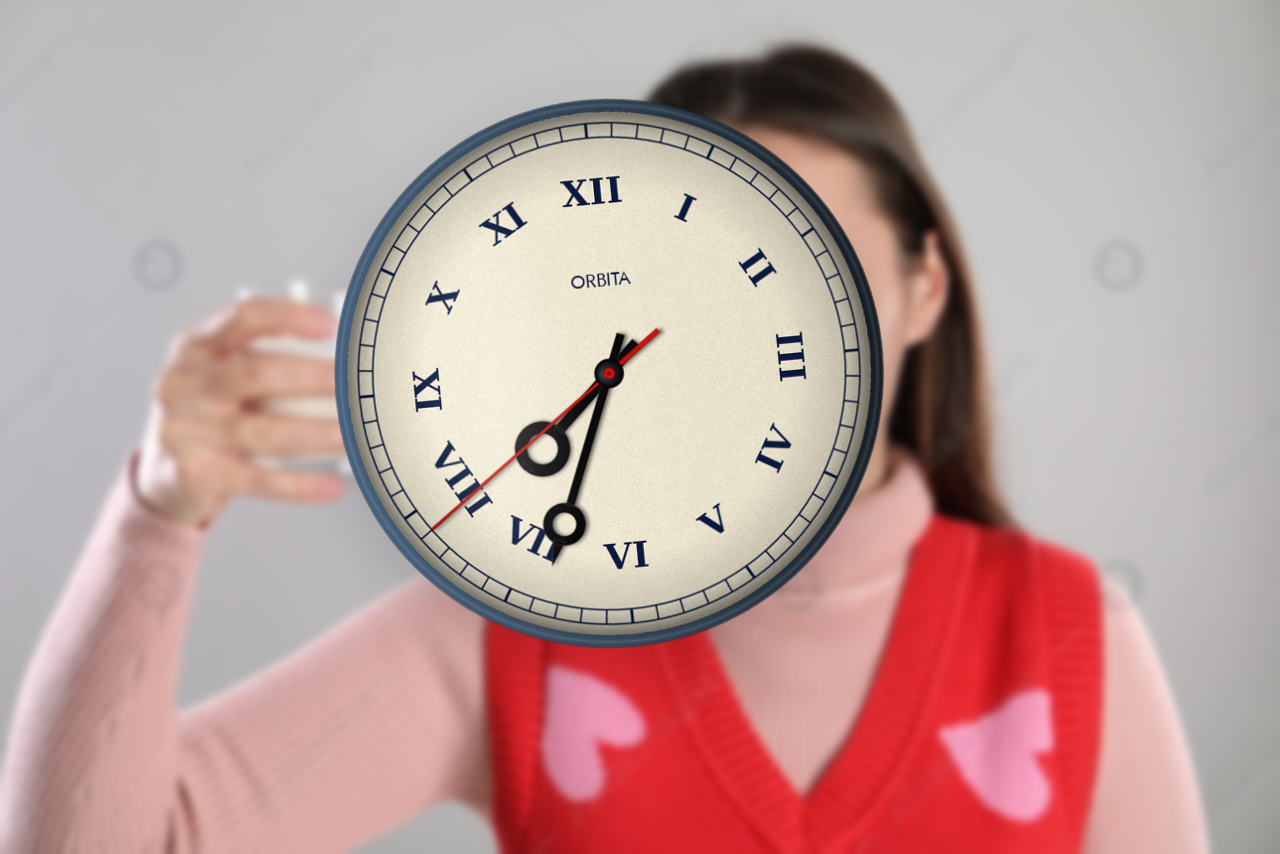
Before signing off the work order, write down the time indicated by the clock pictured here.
7:33:39
